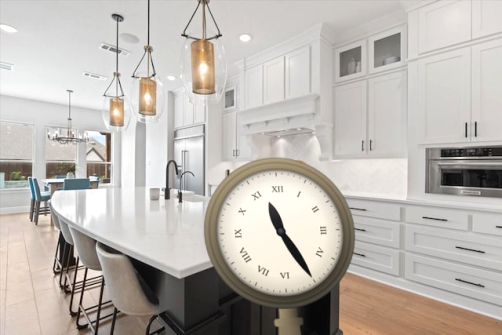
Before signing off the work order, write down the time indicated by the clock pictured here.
11:25
